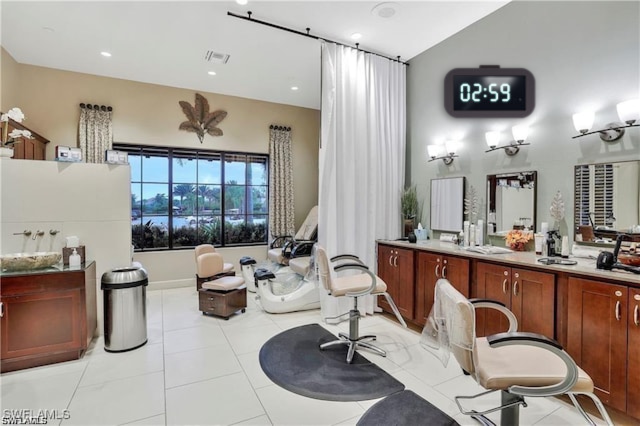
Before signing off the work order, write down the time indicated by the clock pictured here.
2:59
